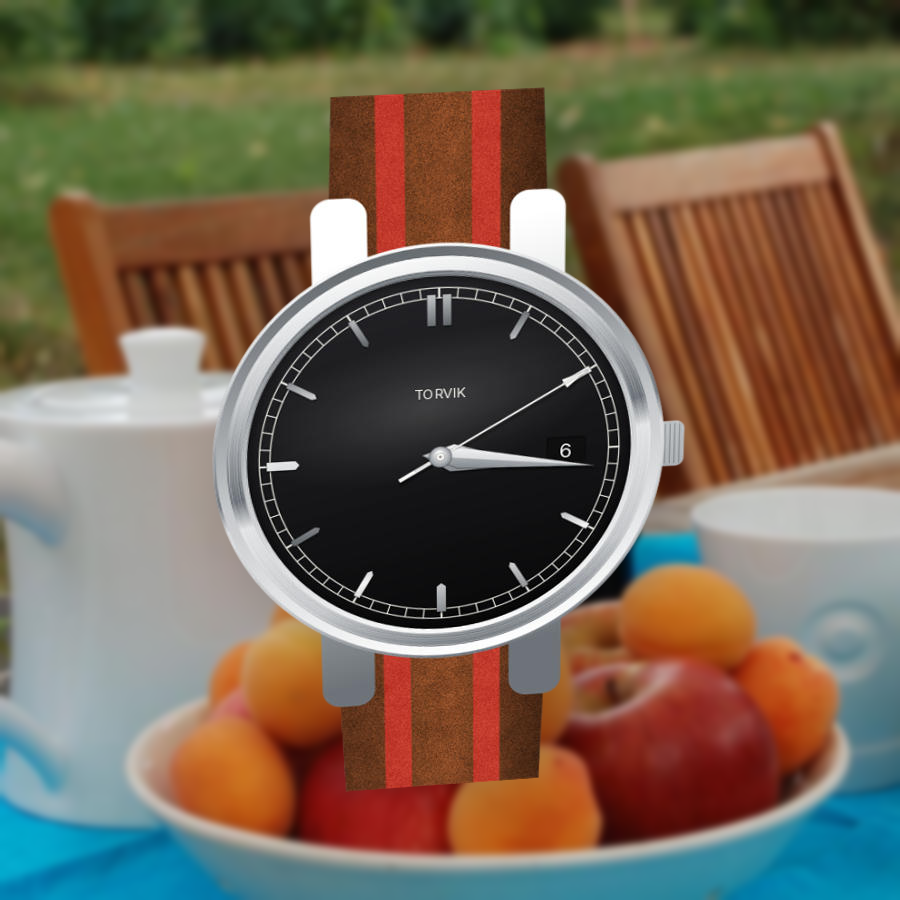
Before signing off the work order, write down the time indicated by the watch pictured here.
3:16:10
